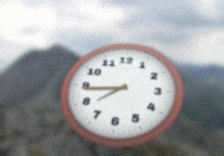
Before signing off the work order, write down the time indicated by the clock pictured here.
7:44
